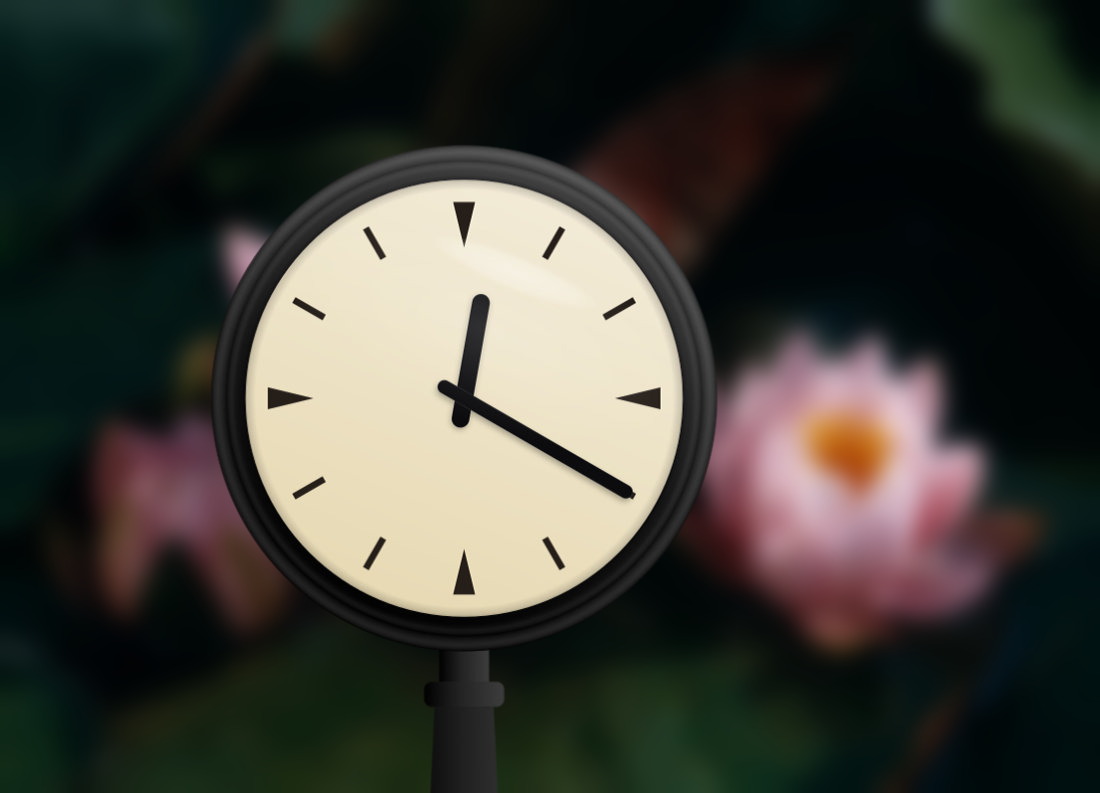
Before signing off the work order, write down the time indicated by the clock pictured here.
12:20
